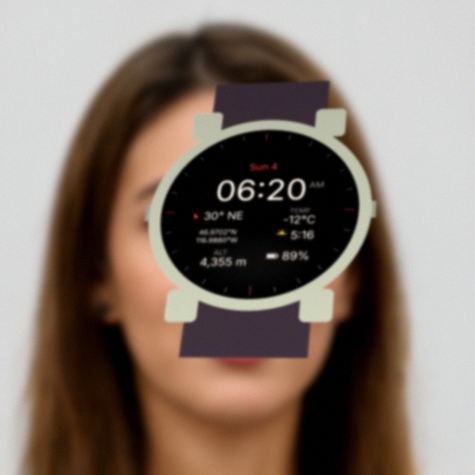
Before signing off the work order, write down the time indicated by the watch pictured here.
6:20
